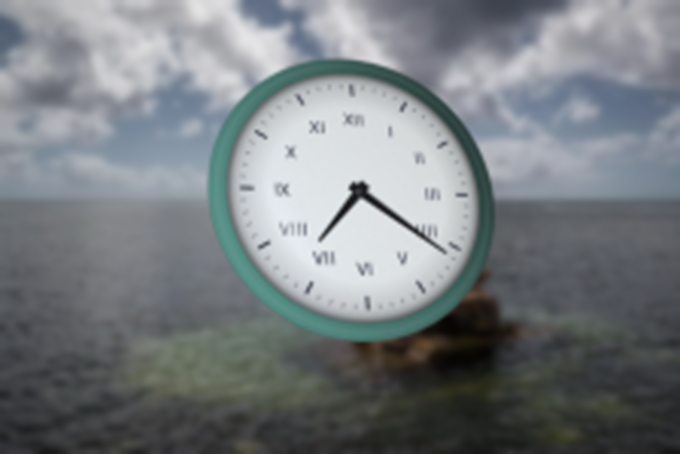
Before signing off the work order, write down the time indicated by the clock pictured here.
7:21
